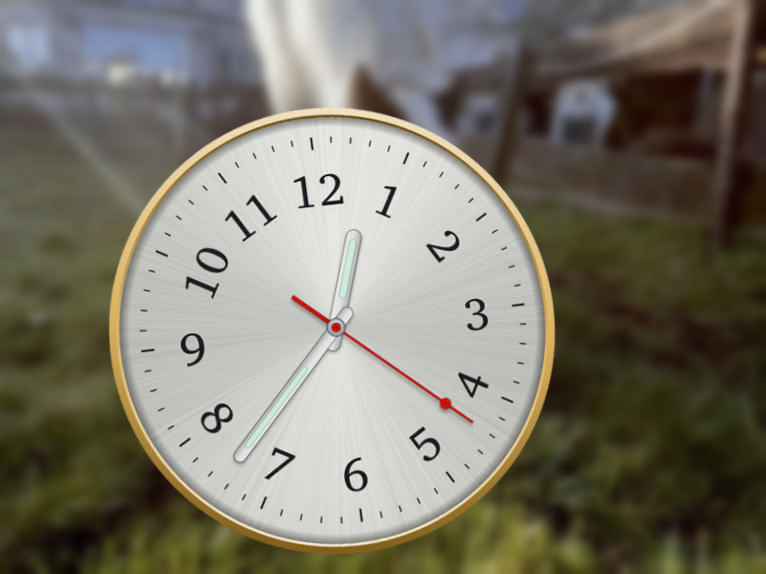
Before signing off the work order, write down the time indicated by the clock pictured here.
12:37:22
